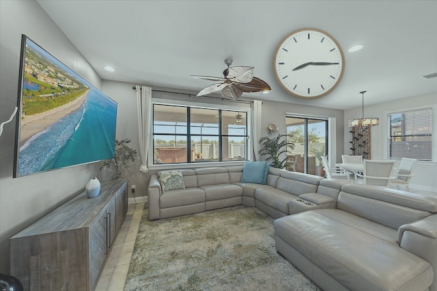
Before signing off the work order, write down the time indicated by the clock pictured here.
8:15
